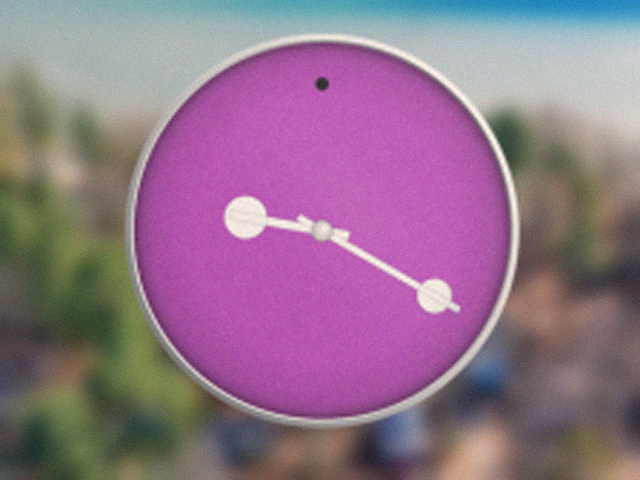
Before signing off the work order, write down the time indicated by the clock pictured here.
9:20
